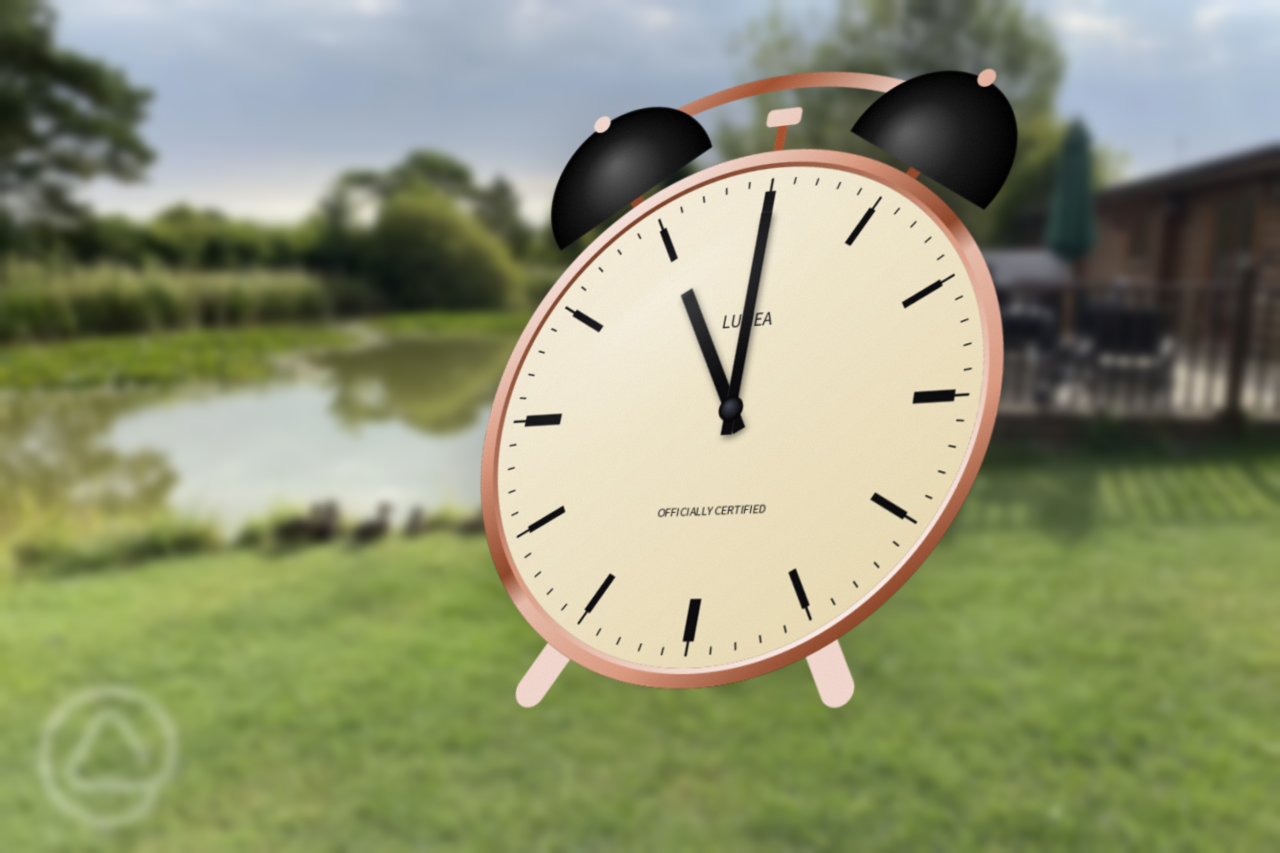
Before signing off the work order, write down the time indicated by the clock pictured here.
11:00
